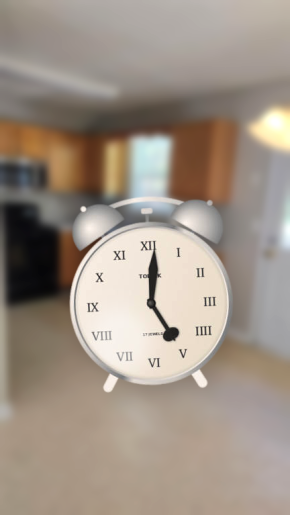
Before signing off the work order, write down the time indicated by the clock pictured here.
5:01
